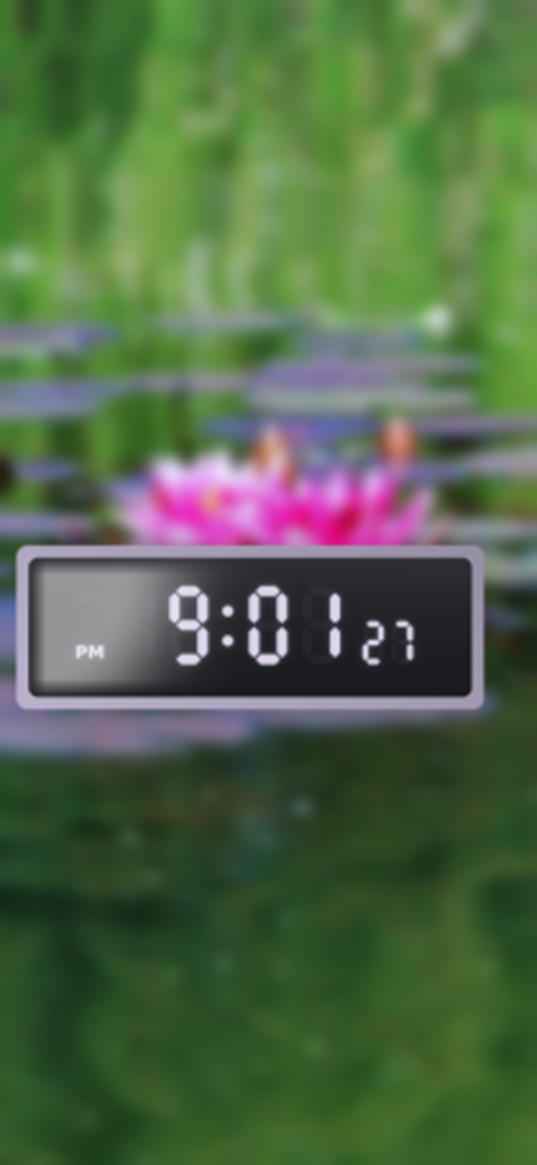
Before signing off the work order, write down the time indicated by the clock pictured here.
9:01:27
